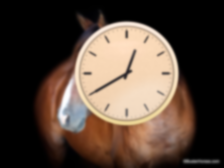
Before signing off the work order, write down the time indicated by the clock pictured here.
12:40
